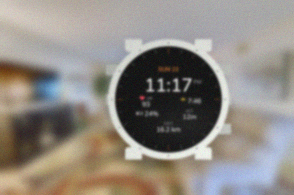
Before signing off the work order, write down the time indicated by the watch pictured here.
11:17
